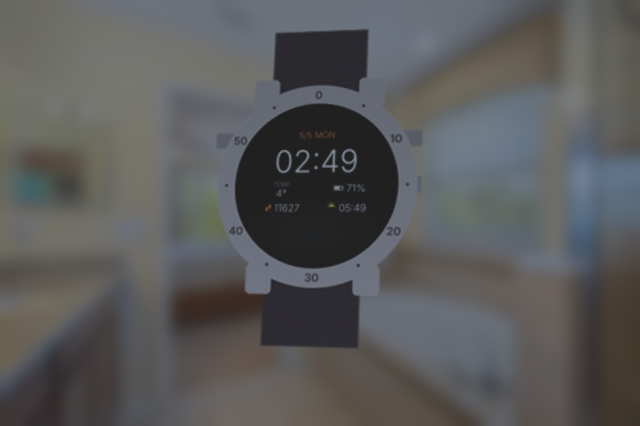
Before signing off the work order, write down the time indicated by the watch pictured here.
2:49
